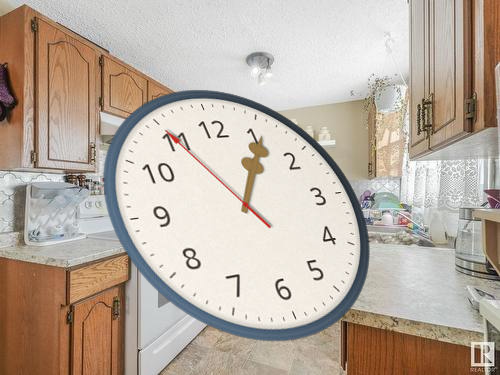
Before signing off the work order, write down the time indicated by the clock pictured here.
1:05:55
